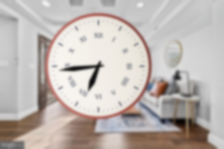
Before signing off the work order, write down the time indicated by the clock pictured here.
6:44
